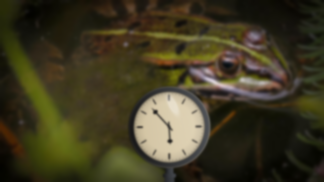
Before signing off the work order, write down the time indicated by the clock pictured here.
5:53
